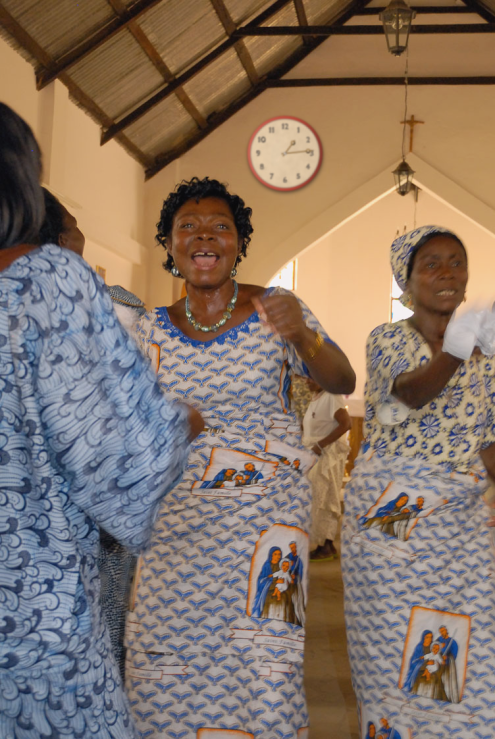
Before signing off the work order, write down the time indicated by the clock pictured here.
1:14
